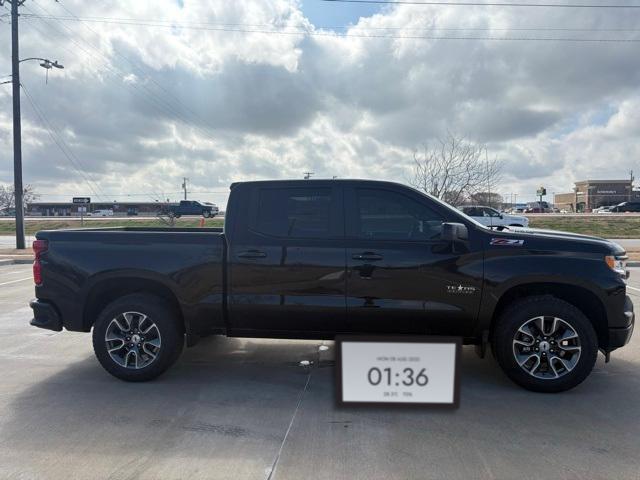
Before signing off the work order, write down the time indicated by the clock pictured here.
1:36
